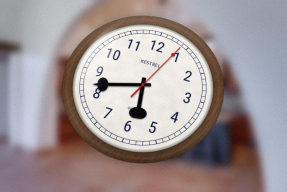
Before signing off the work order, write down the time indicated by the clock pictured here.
5:42:04
